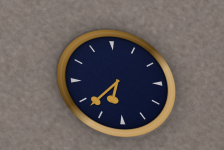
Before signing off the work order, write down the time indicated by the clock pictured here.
6:38
